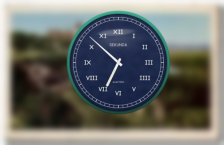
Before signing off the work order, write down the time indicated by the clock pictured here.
6:52
